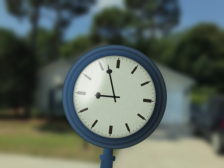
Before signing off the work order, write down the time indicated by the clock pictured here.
8:57
